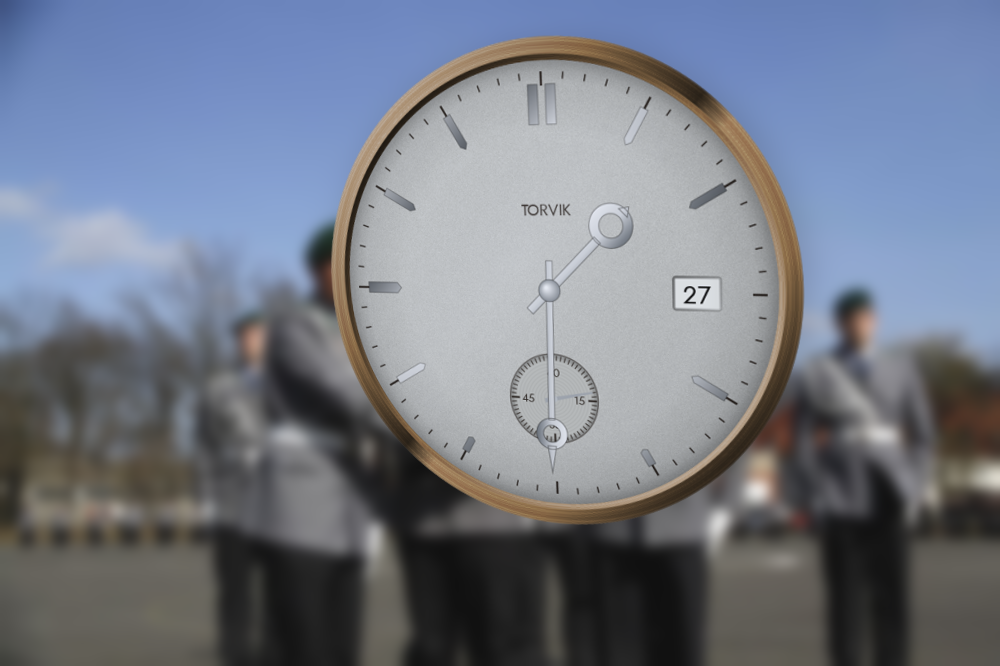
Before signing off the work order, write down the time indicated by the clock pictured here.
1:30:13
